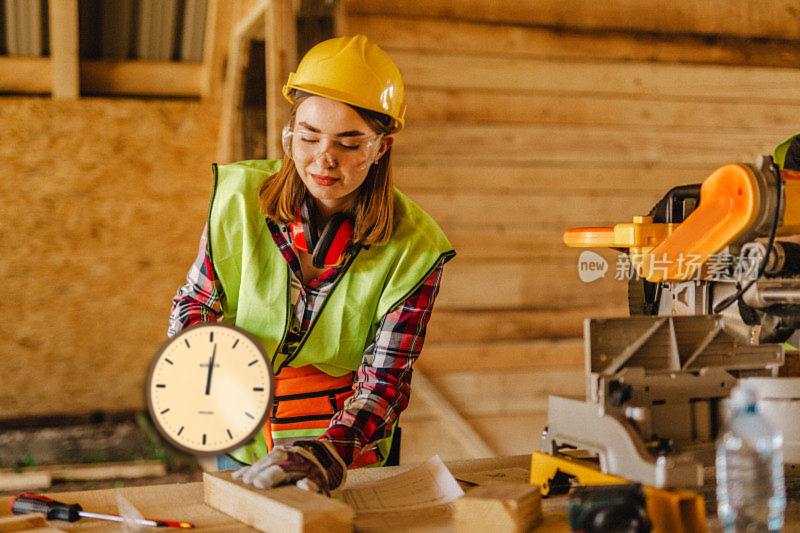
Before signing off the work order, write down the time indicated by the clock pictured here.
12:01
